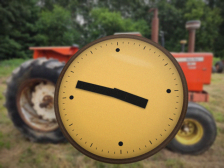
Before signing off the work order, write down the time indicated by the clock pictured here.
3:48
